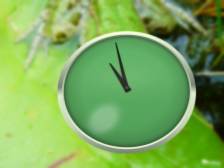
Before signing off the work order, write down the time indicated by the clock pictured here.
10:58
